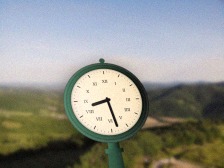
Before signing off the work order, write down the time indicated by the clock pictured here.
8:28
